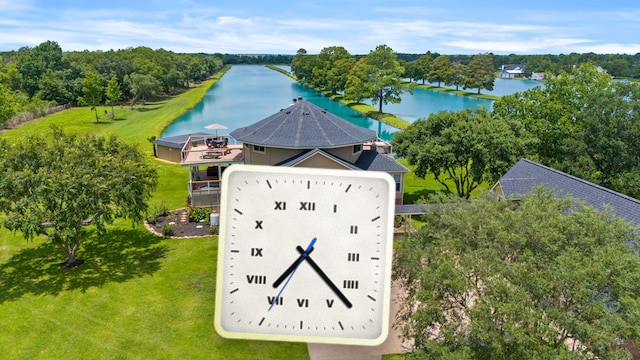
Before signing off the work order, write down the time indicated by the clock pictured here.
7:22:35
